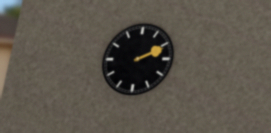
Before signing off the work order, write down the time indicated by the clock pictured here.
2:11
